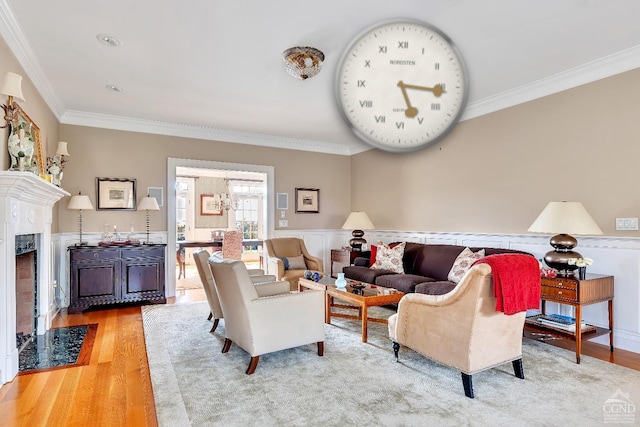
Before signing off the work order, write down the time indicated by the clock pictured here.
5:16
